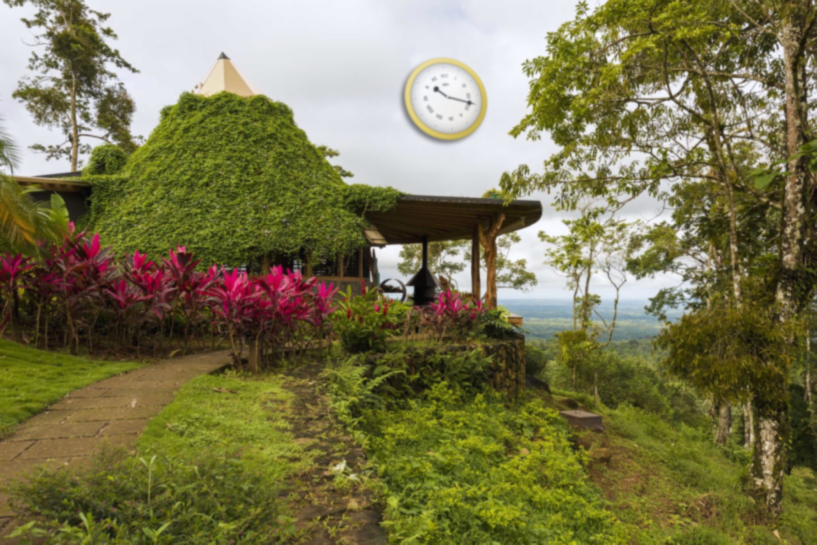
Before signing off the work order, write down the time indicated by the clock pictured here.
10:18
